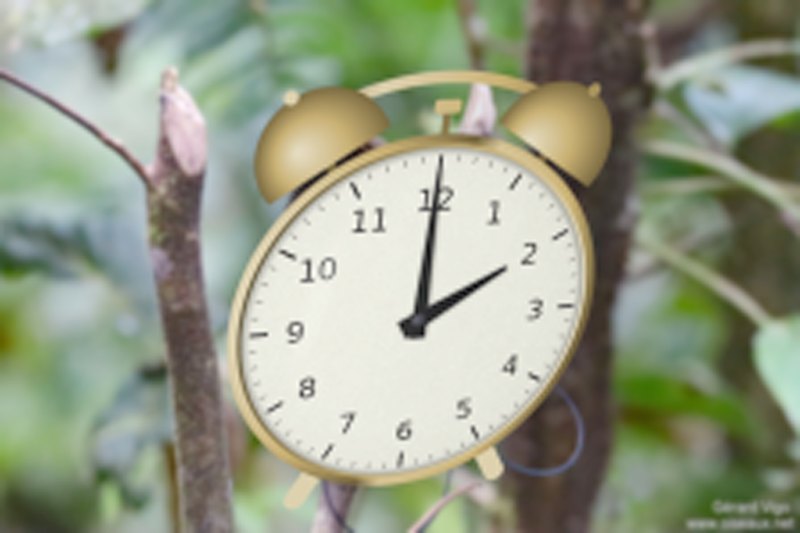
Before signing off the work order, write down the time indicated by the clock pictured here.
2:00
